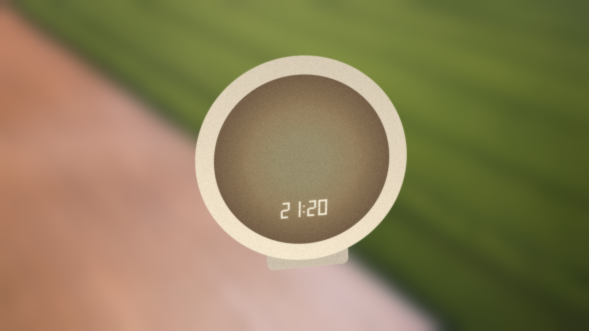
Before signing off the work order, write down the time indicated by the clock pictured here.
21:20
